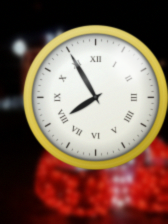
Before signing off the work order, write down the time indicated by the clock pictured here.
7:55
